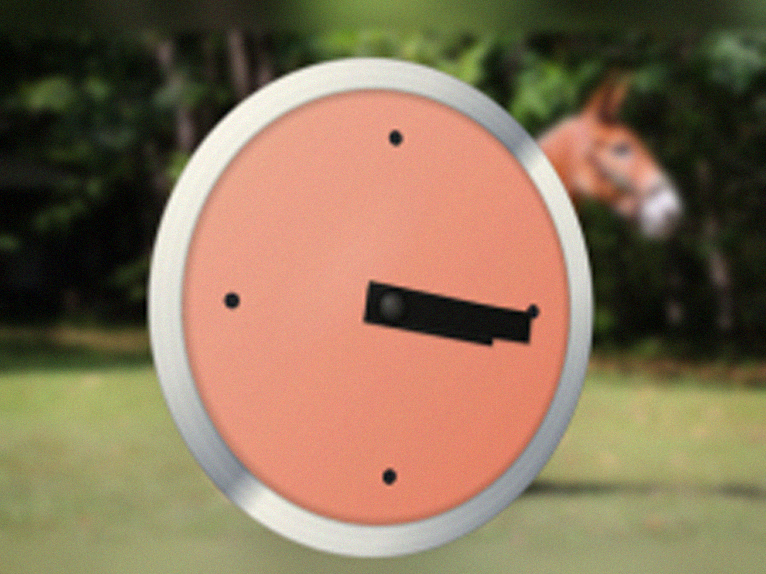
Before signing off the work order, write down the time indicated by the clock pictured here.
3:16
